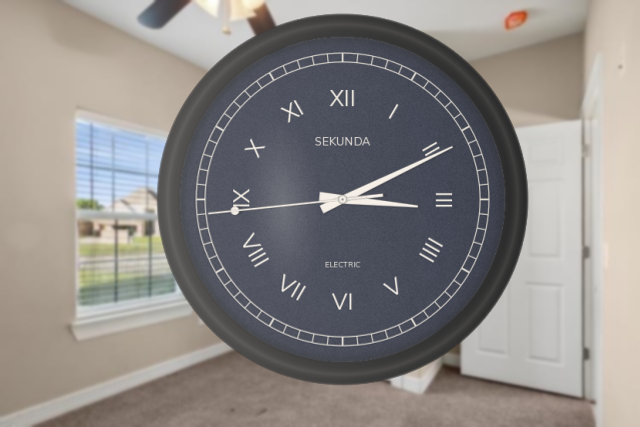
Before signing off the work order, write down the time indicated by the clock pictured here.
3:10:44
